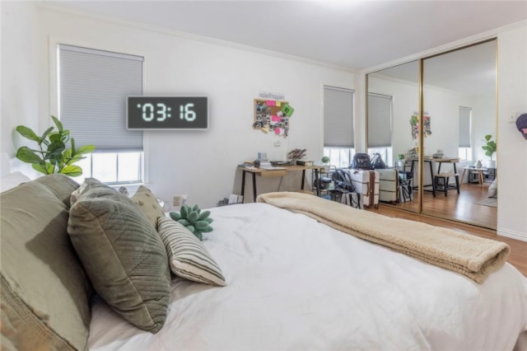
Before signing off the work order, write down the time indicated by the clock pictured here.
3:16
